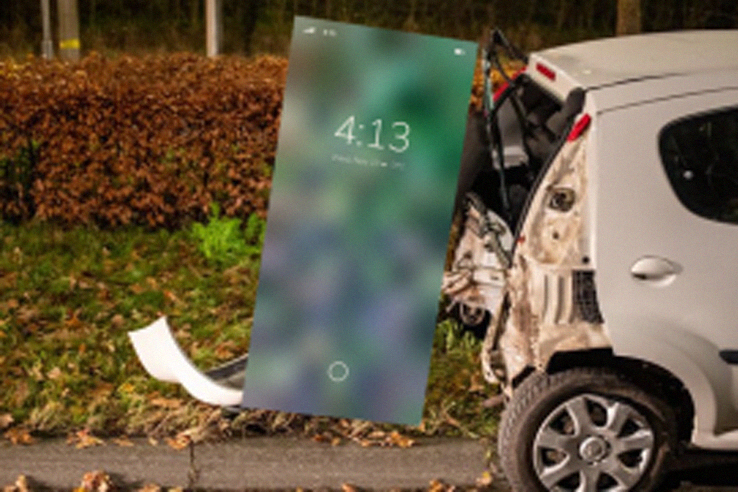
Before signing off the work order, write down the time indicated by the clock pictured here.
4:13
